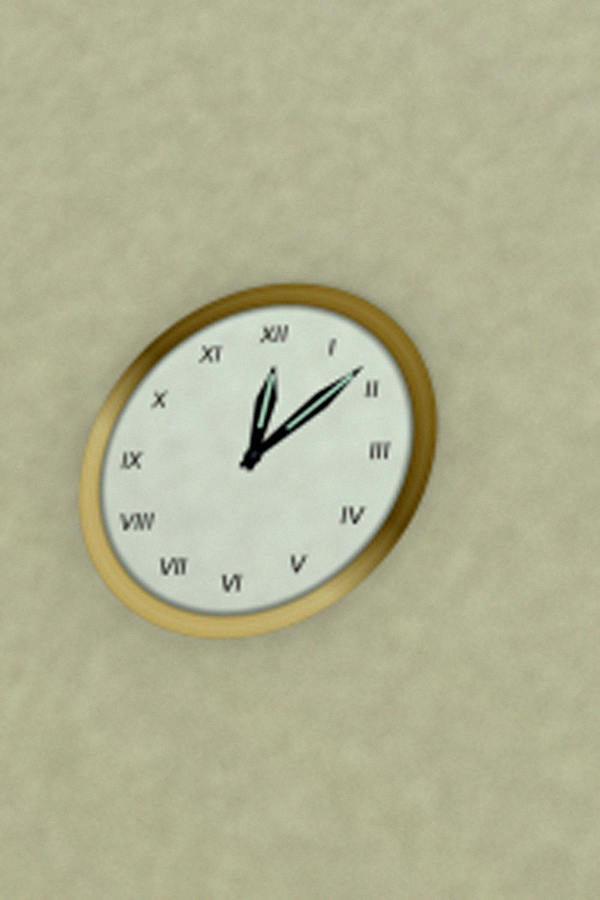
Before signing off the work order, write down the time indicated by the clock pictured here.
12:08
